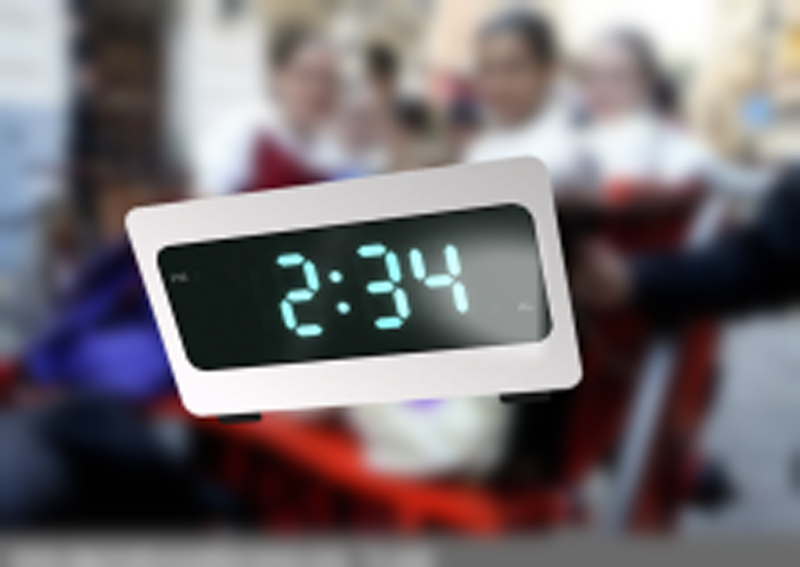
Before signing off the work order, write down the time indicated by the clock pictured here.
2:34
